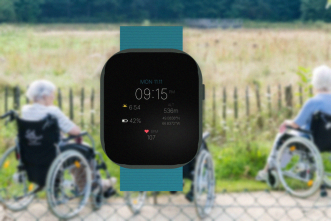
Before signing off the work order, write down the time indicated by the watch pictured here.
9:15
